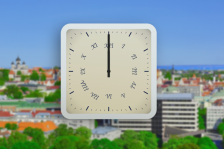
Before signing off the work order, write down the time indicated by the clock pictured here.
12:00
